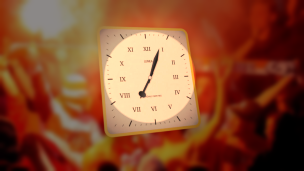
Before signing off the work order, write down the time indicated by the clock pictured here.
7:04
